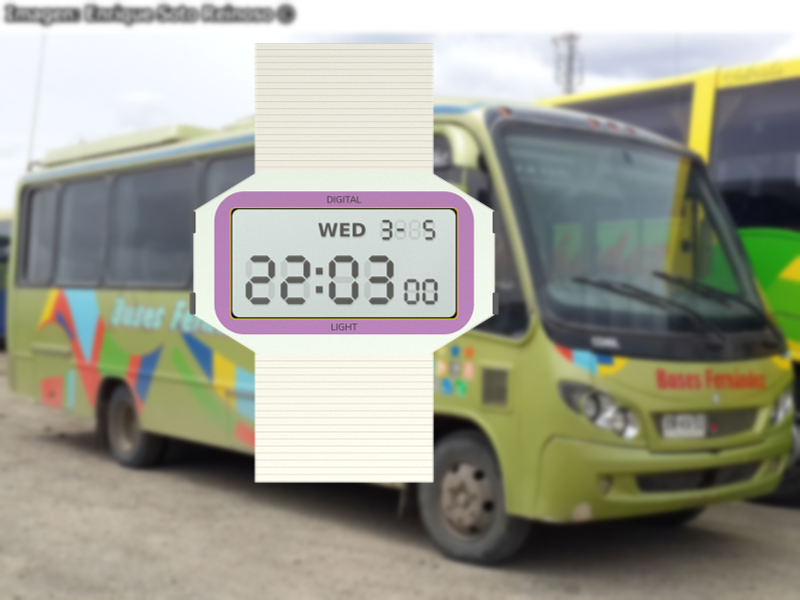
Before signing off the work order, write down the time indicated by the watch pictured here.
22:03:00
